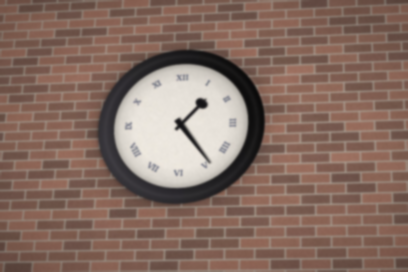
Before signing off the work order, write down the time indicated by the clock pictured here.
1:24
